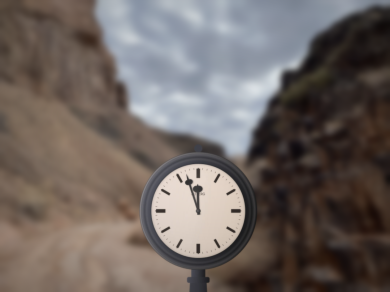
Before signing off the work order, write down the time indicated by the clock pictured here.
11:57
